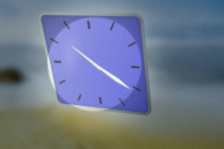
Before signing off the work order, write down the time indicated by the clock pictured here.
10:21
